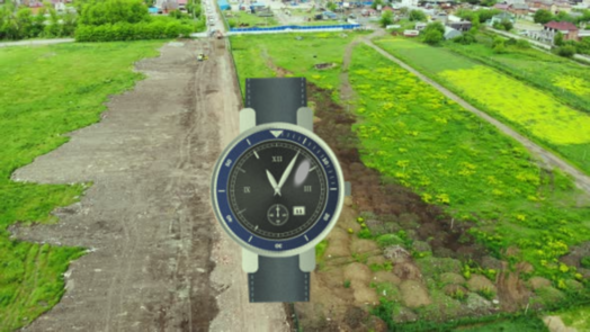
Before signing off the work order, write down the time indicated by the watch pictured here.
11:05
